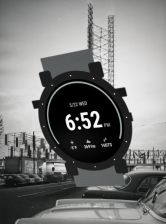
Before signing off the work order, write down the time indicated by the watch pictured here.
6:52
